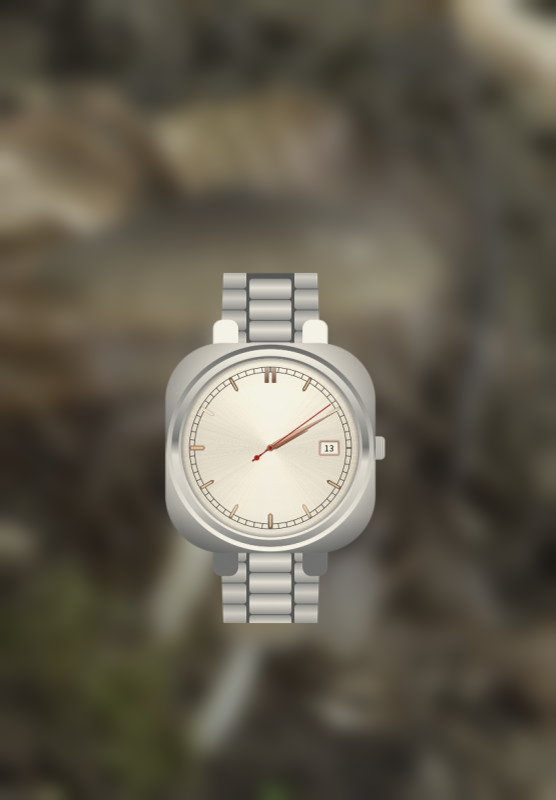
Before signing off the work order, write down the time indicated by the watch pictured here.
2:10:09
